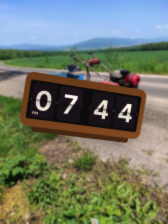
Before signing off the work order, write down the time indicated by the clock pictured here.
7:44
